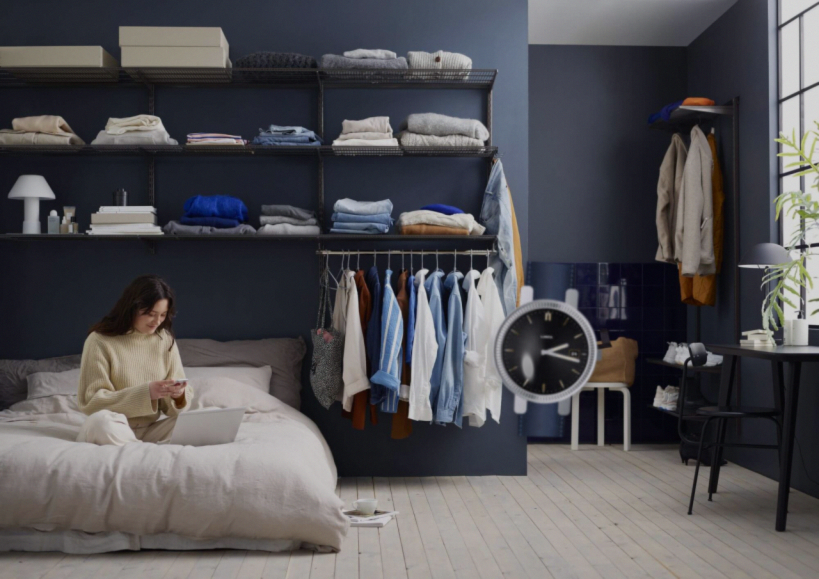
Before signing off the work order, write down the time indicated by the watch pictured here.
2:17
